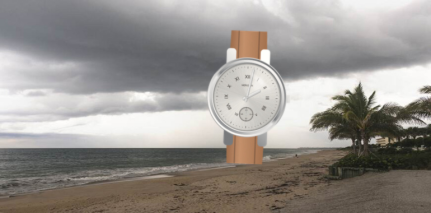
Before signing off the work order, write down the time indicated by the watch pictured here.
2:02
